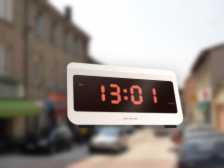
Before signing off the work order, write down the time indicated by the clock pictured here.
13:01
